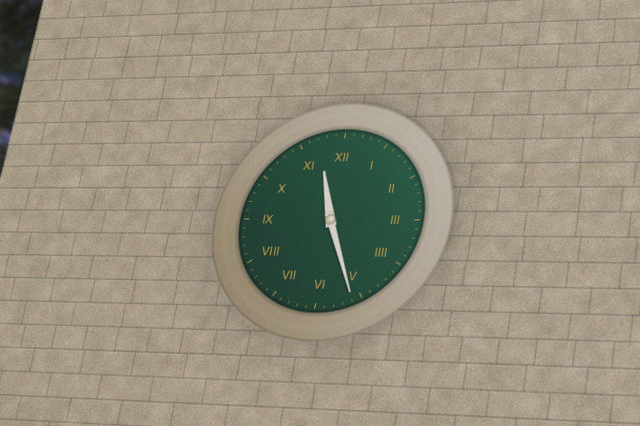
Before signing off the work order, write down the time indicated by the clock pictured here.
11:26
